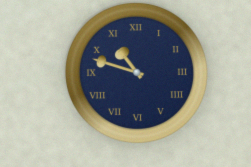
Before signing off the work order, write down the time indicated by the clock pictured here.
10:48
